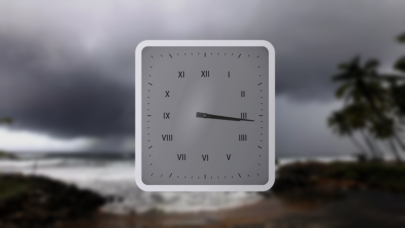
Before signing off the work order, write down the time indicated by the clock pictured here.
3:16
